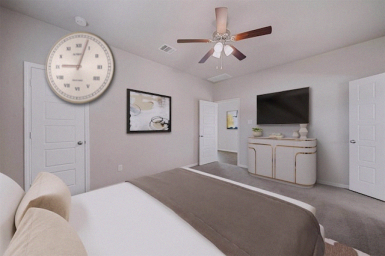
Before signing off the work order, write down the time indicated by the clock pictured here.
9:03
